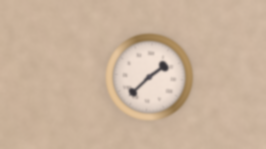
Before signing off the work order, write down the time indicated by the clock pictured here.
1:37
